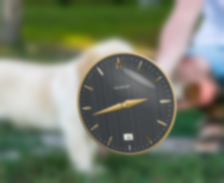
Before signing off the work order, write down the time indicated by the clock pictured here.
2:43
